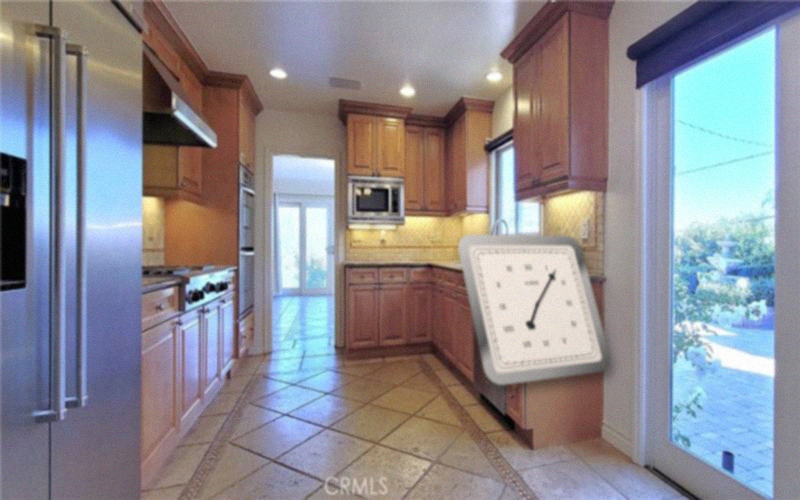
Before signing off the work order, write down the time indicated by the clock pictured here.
7:07
